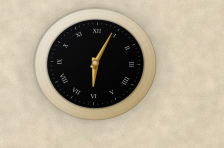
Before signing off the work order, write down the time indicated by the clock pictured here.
6:04
